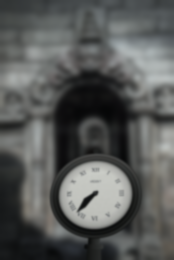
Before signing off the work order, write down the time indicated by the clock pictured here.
7:37
